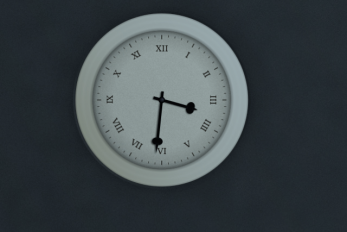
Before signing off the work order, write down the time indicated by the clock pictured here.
3:31
